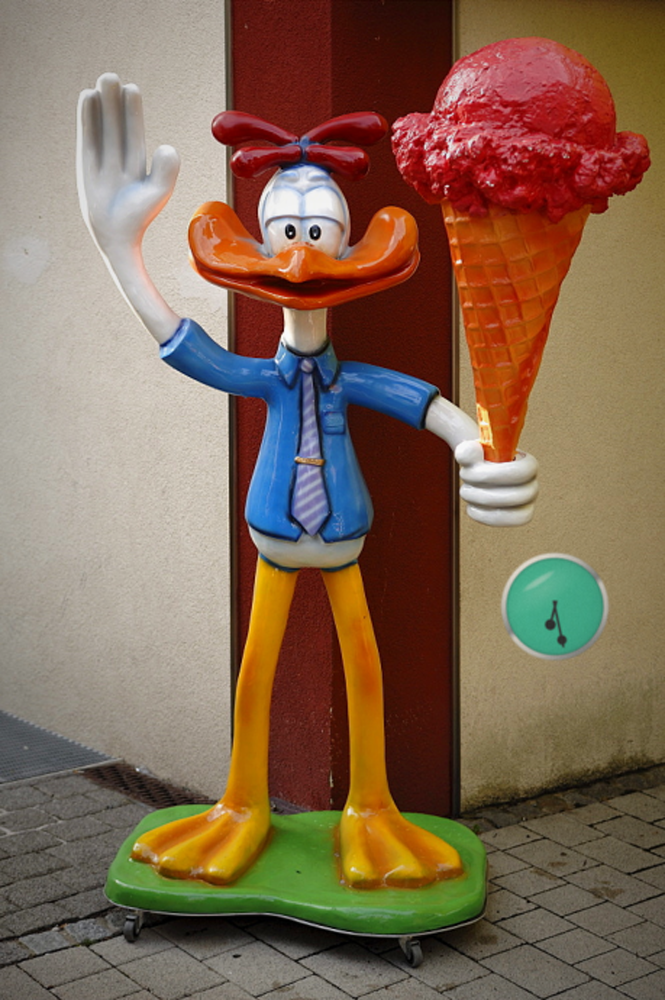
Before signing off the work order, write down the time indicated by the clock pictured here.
6:28
